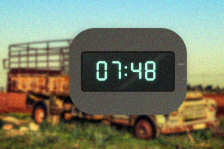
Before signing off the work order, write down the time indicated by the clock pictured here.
7:48
